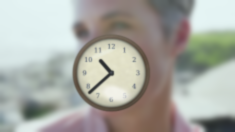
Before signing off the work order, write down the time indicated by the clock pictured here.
10:38
